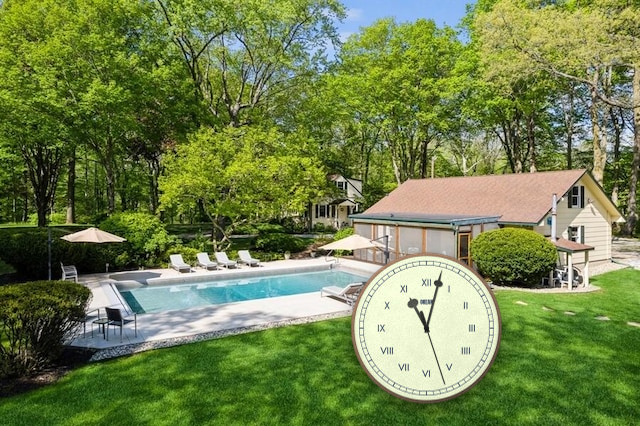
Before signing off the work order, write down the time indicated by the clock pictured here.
11:02:27
